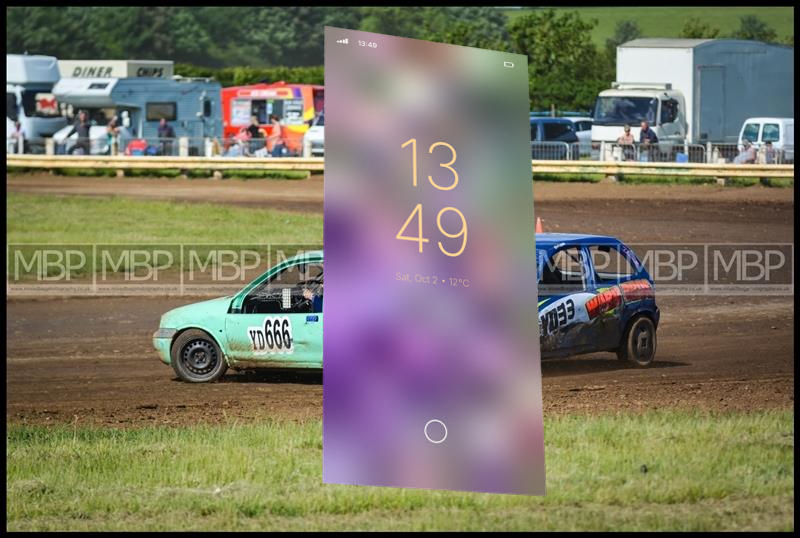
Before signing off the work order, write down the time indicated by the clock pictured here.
13:49
